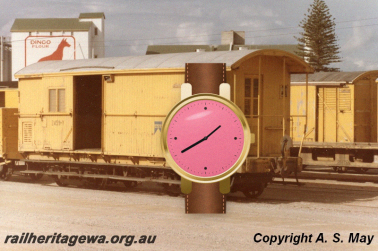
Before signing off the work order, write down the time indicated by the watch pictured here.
1:40
